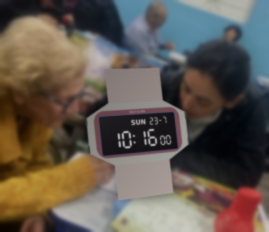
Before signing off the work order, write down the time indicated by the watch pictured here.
10:16:00
